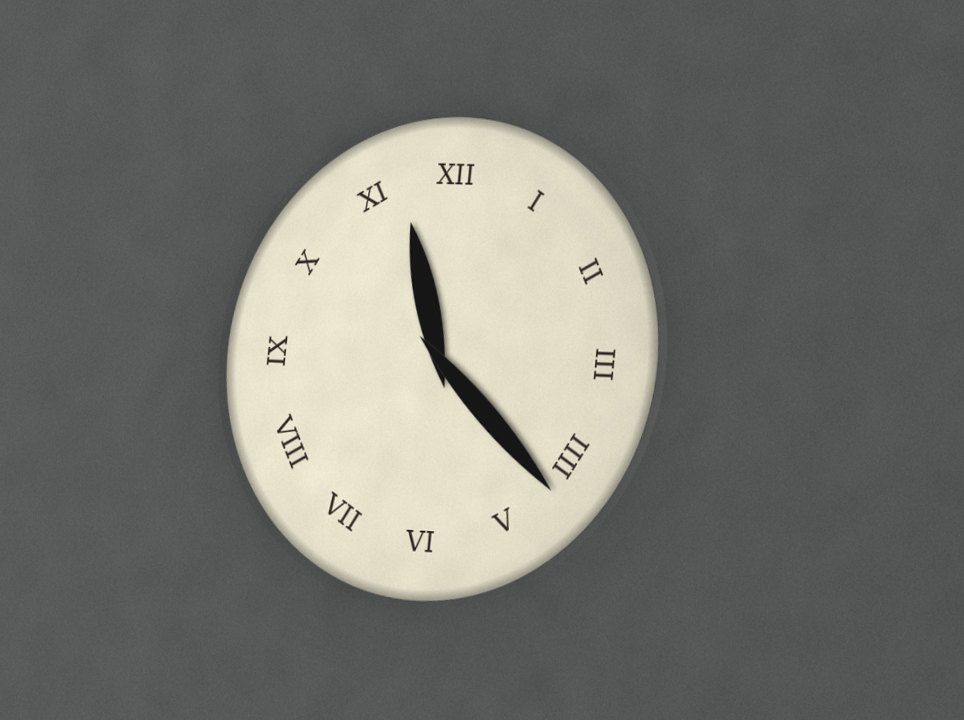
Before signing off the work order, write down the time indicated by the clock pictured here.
11:22
